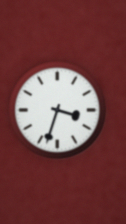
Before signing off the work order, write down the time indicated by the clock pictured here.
3:33
